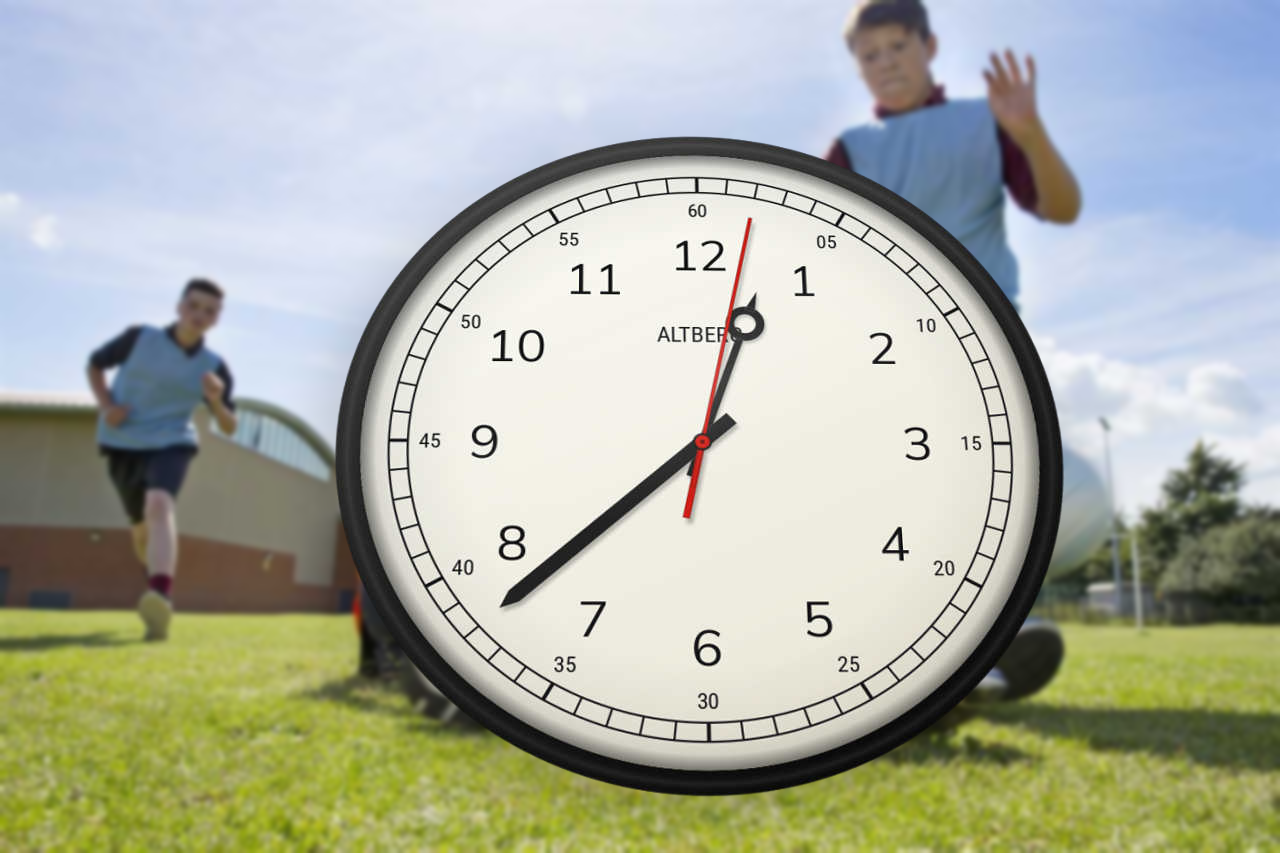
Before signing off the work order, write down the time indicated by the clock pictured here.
12:38:02
